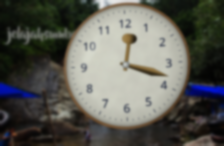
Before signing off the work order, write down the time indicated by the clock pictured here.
12:18
